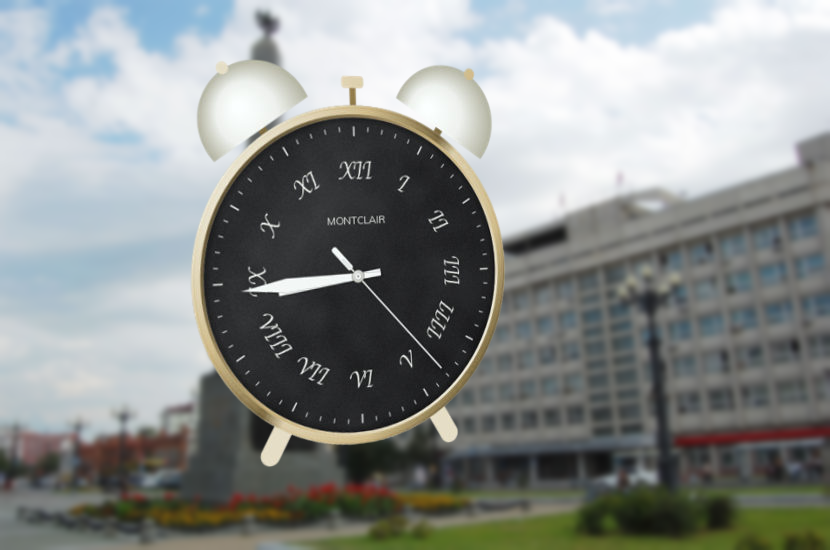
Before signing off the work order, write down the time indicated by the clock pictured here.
8:44:23
